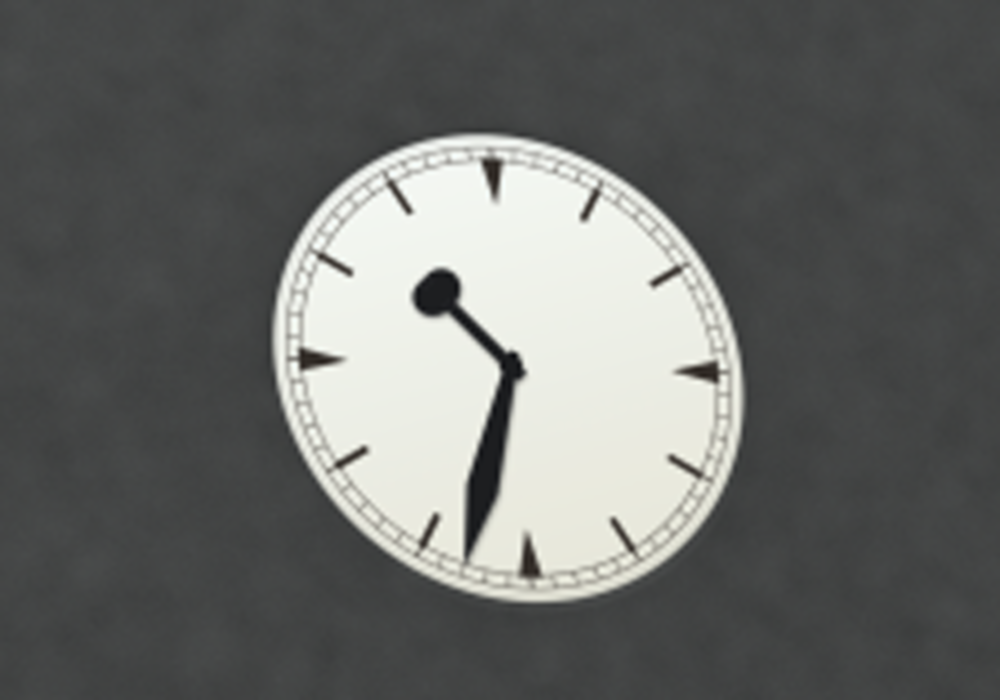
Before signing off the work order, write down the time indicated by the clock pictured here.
10:33
